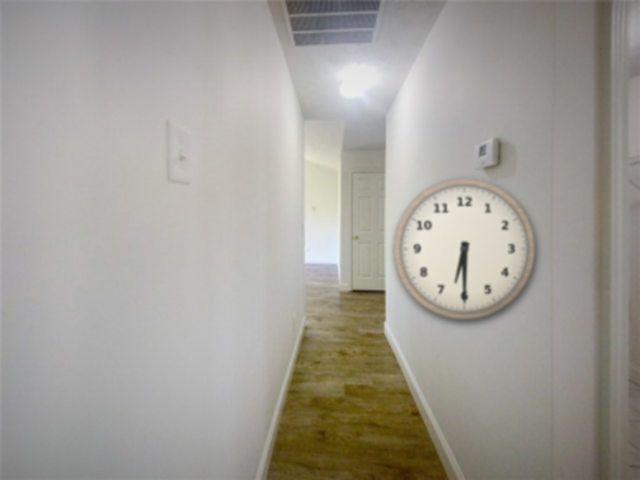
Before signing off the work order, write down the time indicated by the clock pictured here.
6:30
